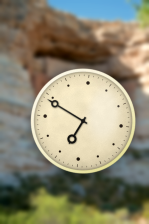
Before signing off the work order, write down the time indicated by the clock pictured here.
6:49
